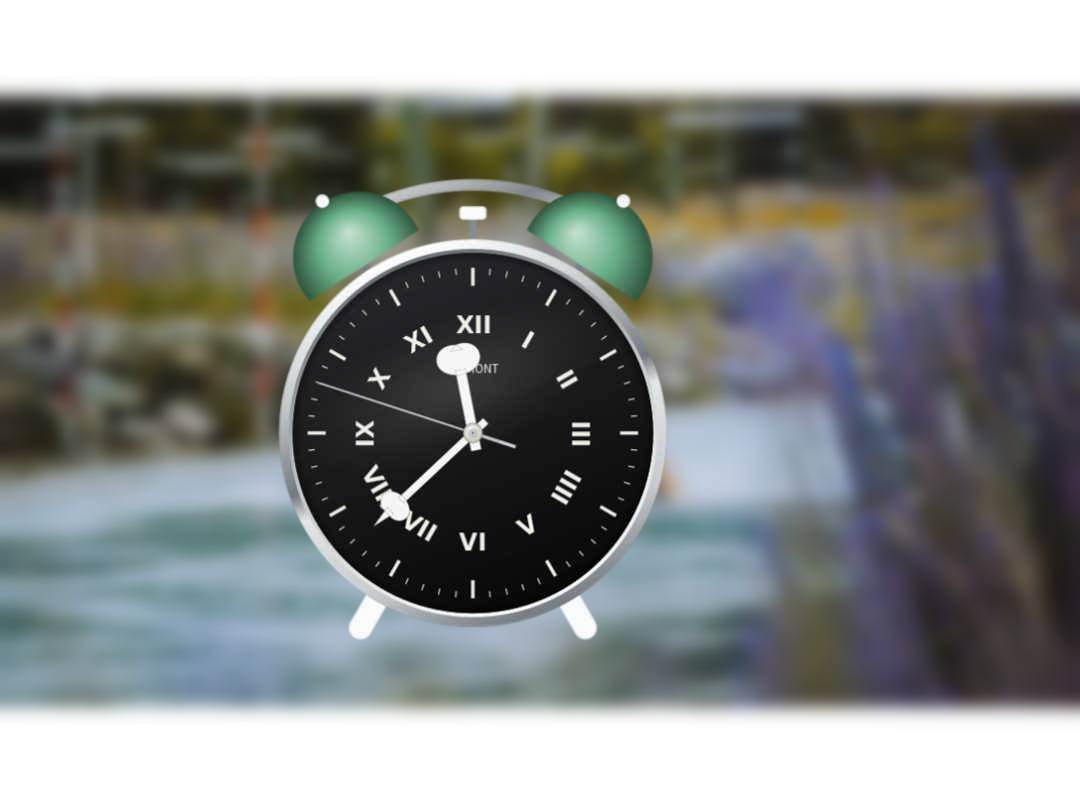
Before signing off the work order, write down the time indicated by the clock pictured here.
11:37:48
